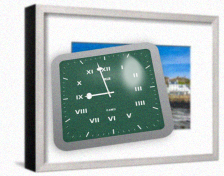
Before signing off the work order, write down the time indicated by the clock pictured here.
8:58
